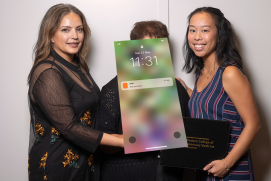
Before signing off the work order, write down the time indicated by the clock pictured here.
11:31
